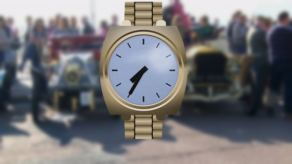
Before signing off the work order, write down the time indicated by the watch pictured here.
7:35
